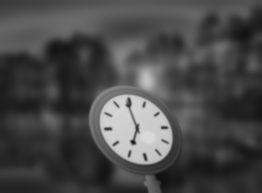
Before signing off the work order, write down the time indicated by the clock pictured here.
6:59
